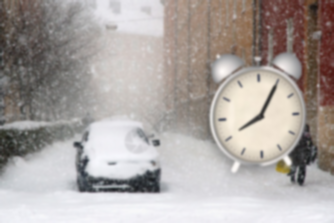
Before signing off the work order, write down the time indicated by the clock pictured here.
8:05
